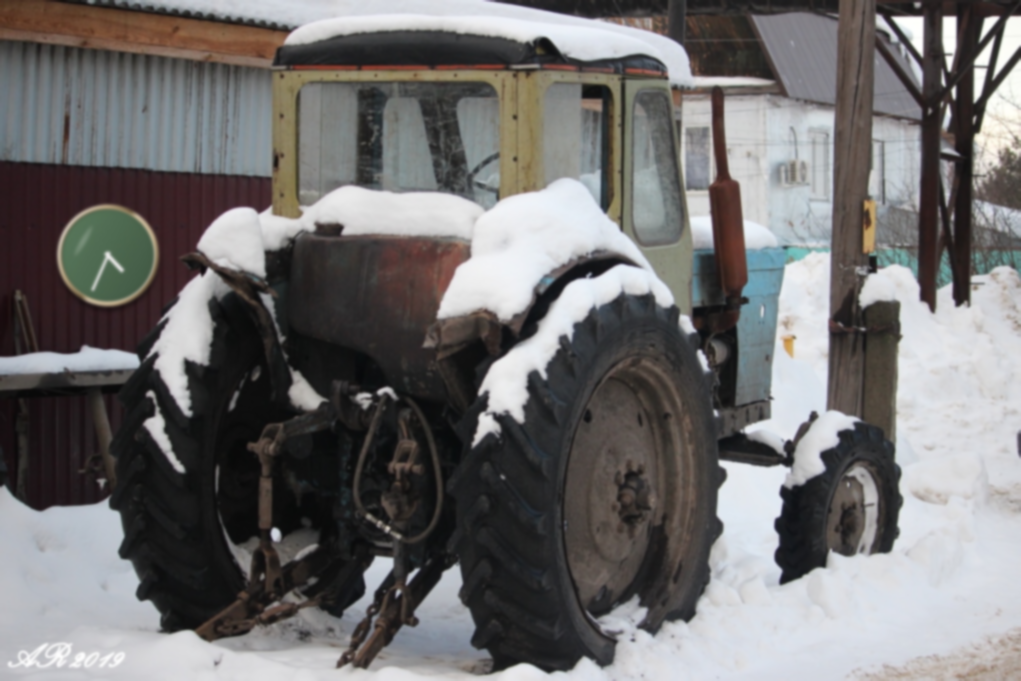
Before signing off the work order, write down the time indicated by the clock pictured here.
4:34
